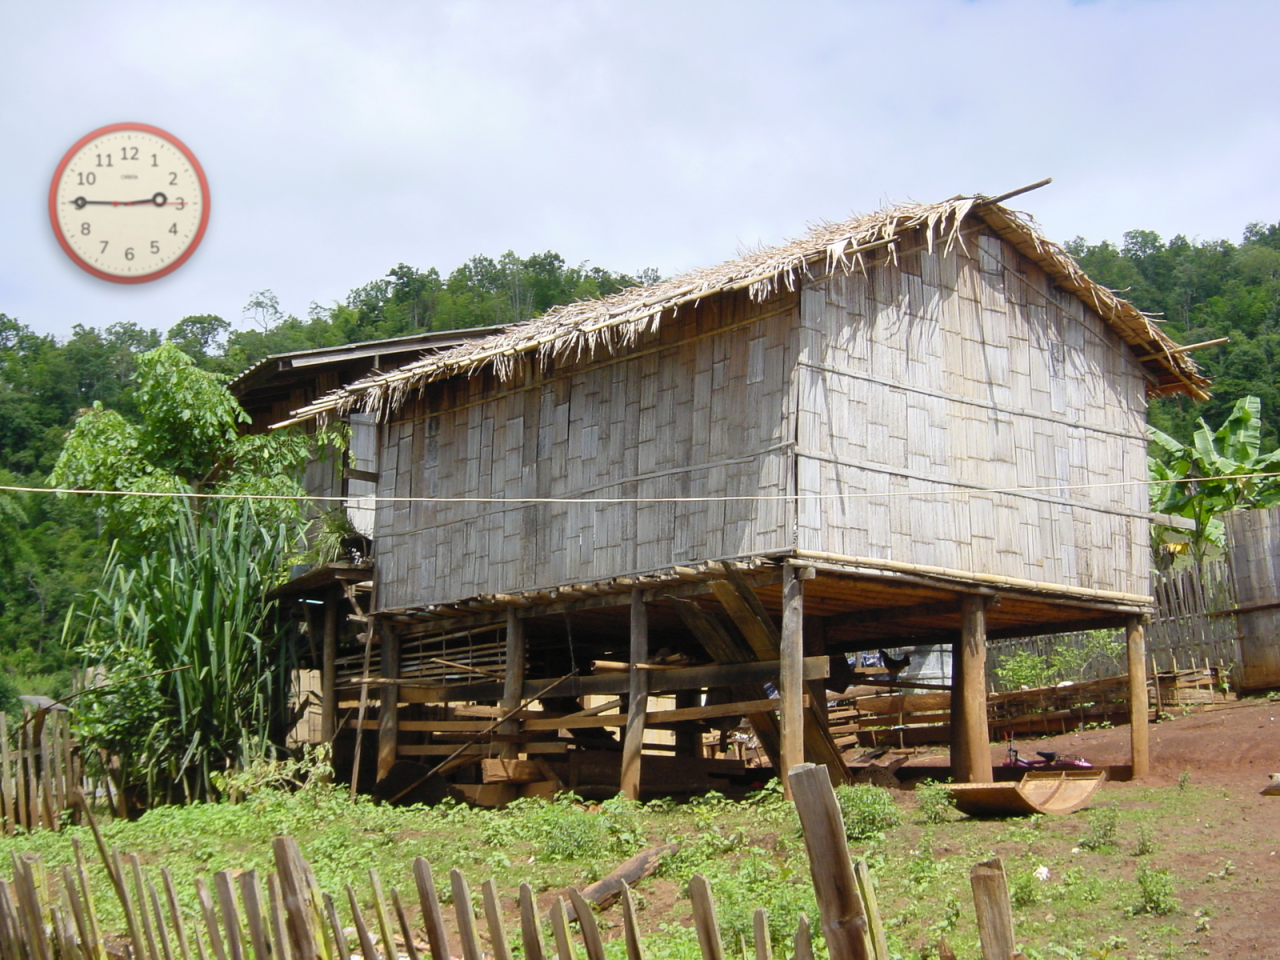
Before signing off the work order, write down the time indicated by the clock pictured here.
2:45:15
